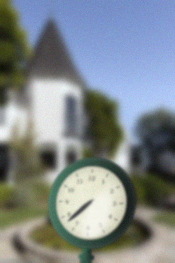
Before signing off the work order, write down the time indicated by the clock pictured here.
7:38
